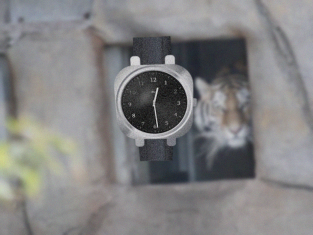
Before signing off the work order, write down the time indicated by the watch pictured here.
12:29
